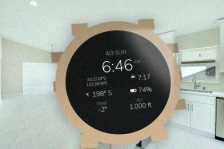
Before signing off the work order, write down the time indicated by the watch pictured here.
6:46
